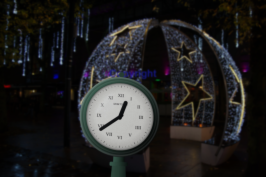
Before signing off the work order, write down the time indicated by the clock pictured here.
12:39
